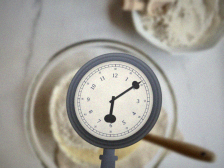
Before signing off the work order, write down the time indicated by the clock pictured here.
6:09
